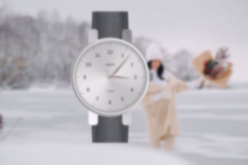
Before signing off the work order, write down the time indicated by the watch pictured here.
3:07
